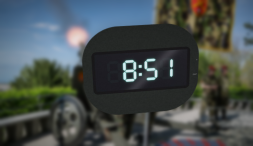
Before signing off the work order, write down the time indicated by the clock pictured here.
8:51
